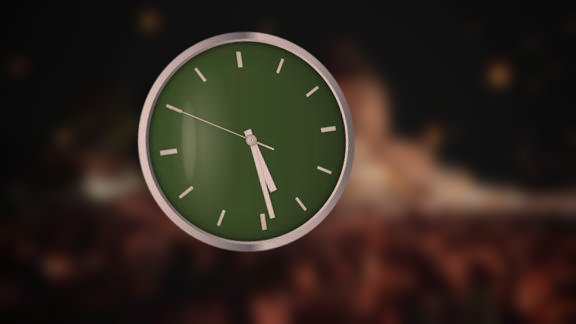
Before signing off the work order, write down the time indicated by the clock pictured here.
5:28:50
